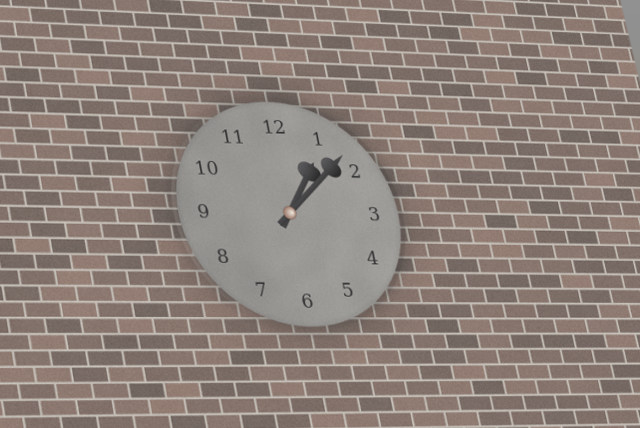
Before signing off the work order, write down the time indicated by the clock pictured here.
1:08
